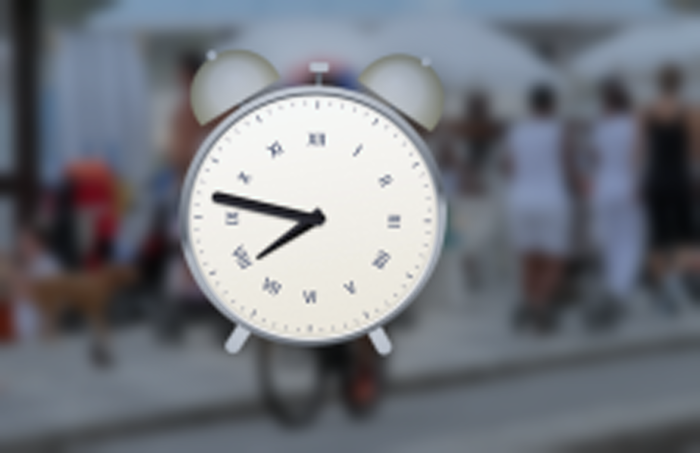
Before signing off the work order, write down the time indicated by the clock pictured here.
7:47
